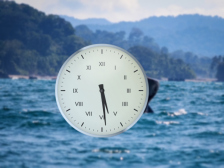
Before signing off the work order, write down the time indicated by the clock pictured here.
5:29
